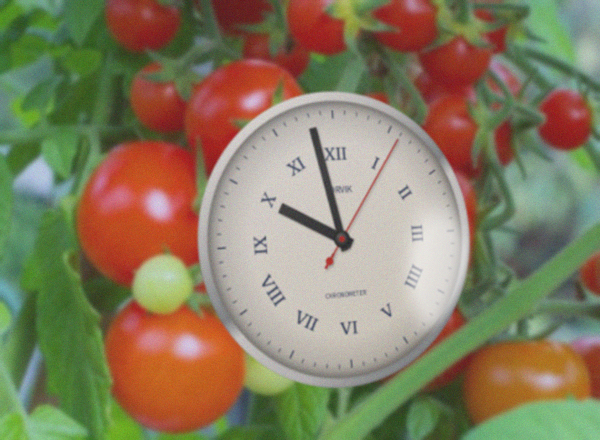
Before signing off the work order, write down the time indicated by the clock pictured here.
9:58:06
